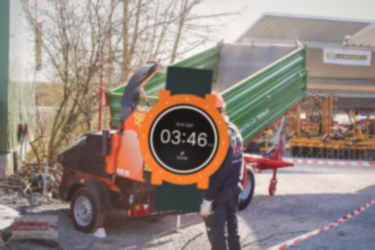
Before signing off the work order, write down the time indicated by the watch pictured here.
3:46
